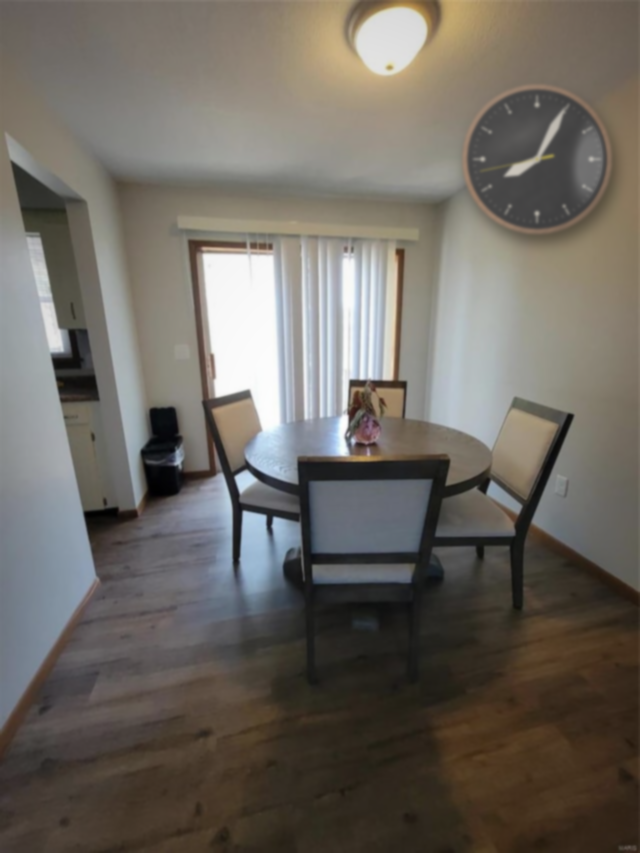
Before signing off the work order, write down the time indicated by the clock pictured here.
8:04:43
